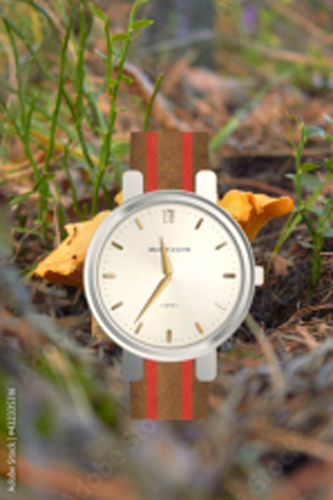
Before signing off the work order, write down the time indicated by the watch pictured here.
11:36
